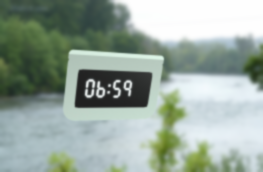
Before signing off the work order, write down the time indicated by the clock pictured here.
6:59
